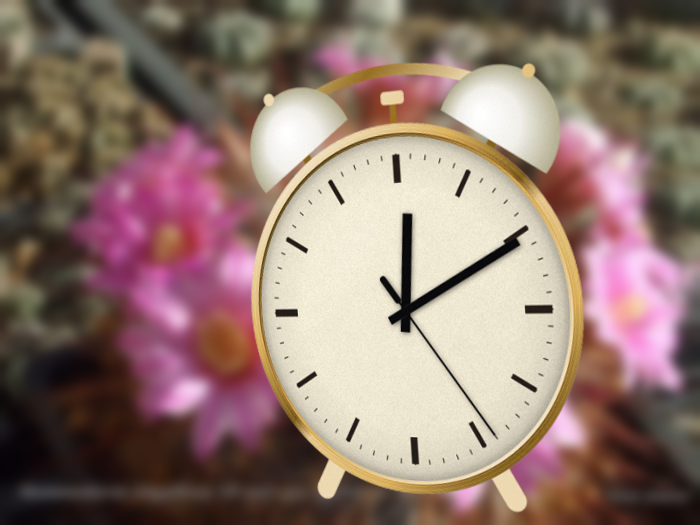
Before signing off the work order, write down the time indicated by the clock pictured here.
12:10:24
